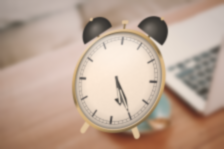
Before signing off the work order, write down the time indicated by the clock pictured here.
5:25
